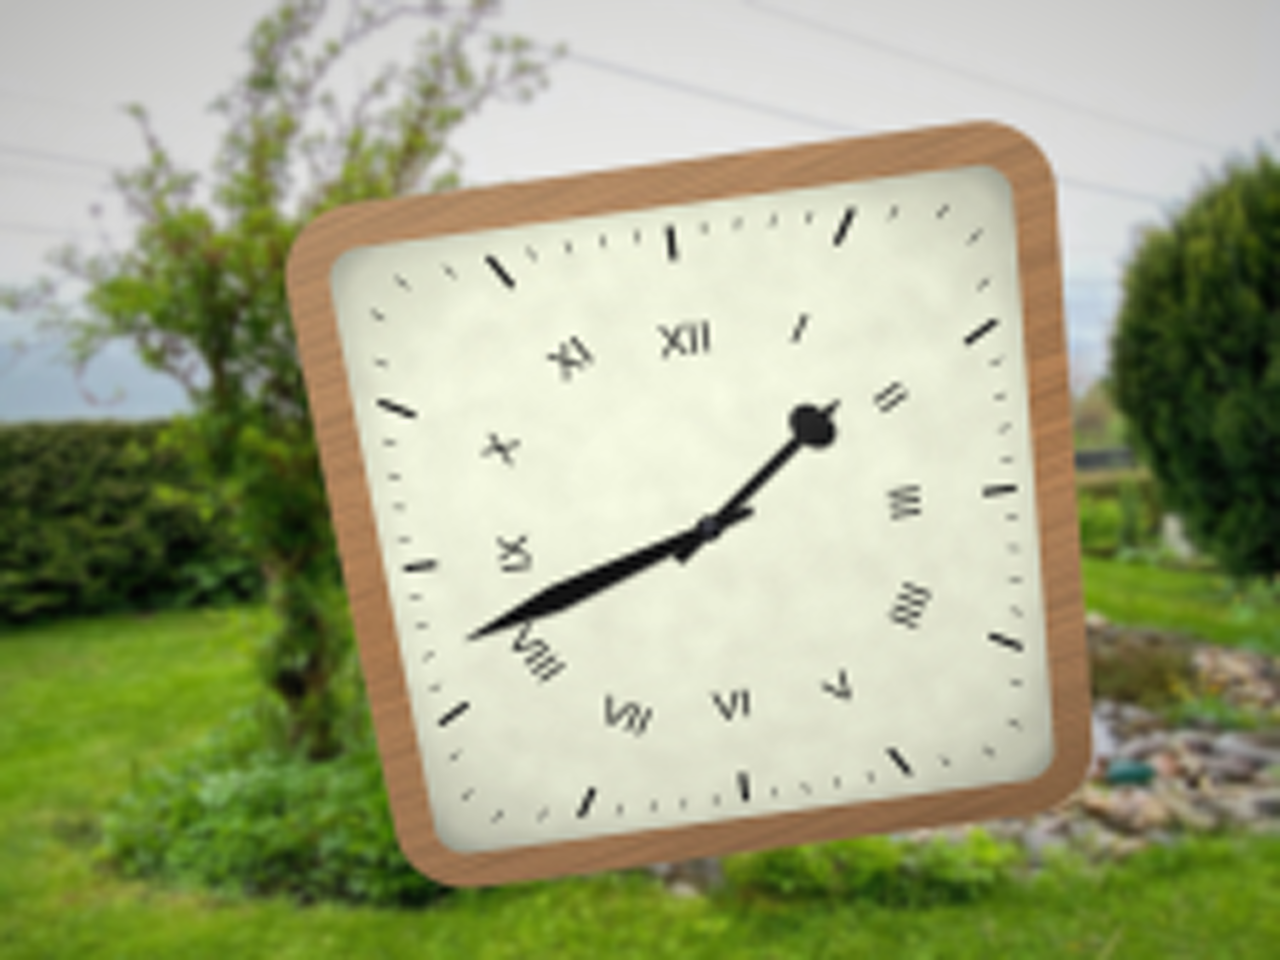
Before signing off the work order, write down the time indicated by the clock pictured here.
1:42
